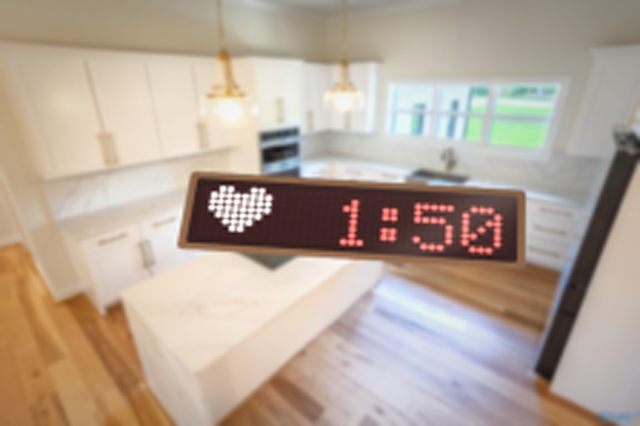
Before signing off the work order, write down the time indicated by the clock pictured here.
1:50
